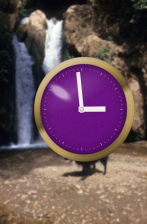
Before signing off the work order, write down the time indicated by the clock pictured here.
2:59
